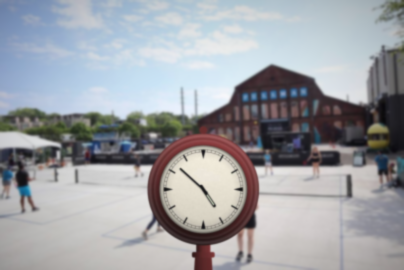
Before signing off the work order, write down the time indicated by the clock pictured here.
4:52
